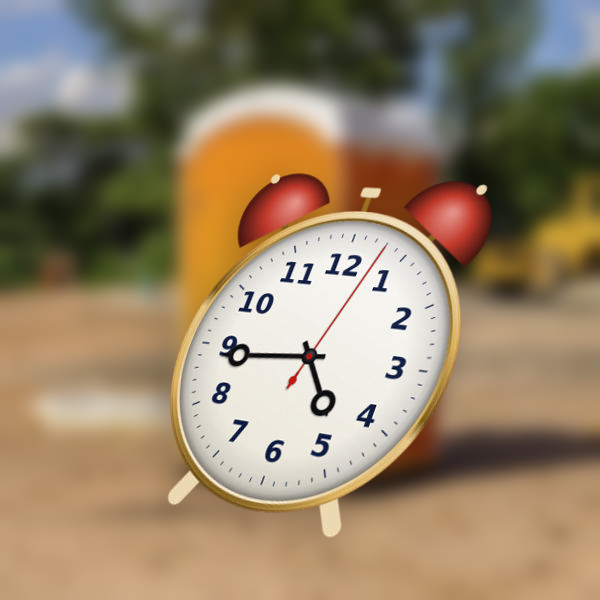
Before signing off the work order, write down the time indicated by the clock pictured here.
4:44:03
